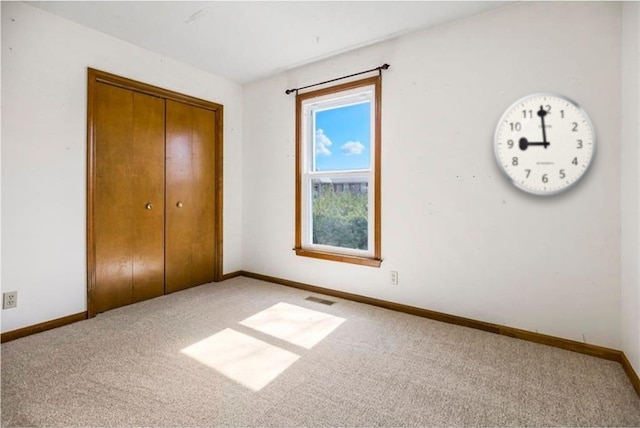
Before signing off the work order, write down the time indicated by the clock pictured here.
8:59
